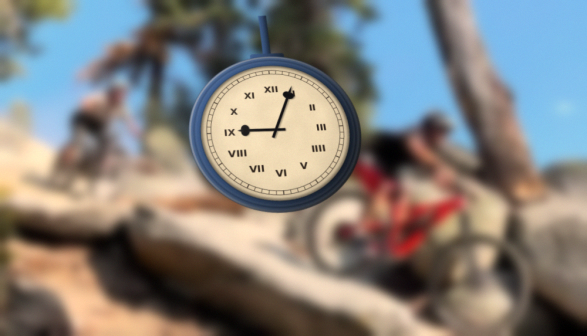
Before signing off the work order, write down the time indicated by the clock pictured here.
9:04
